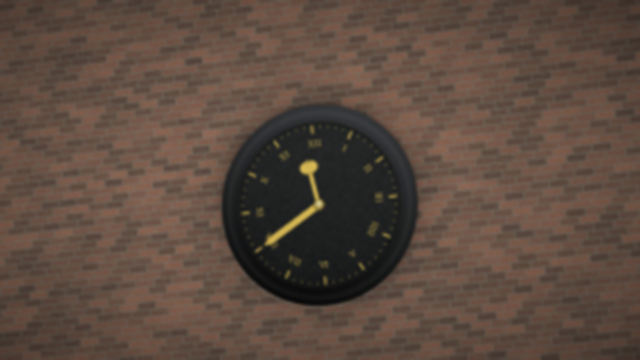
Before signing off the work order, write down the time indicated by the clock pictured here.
11:40
